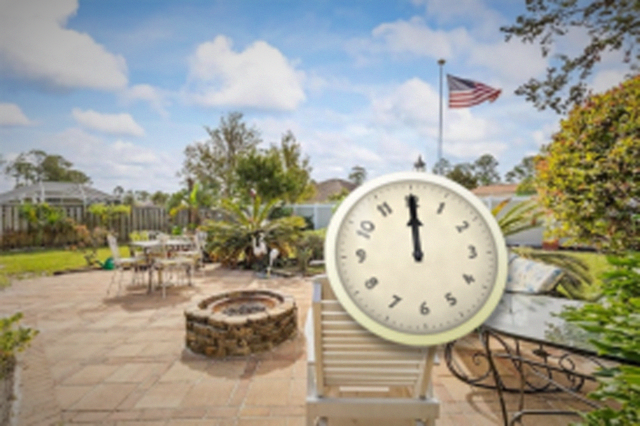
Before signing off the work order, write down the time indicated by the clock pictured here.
12:00
